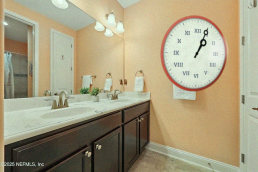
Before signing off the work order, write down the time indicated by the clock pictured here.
1:04
